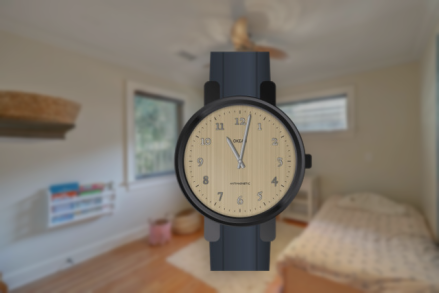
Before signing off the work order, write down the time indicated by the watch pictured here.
11:02
